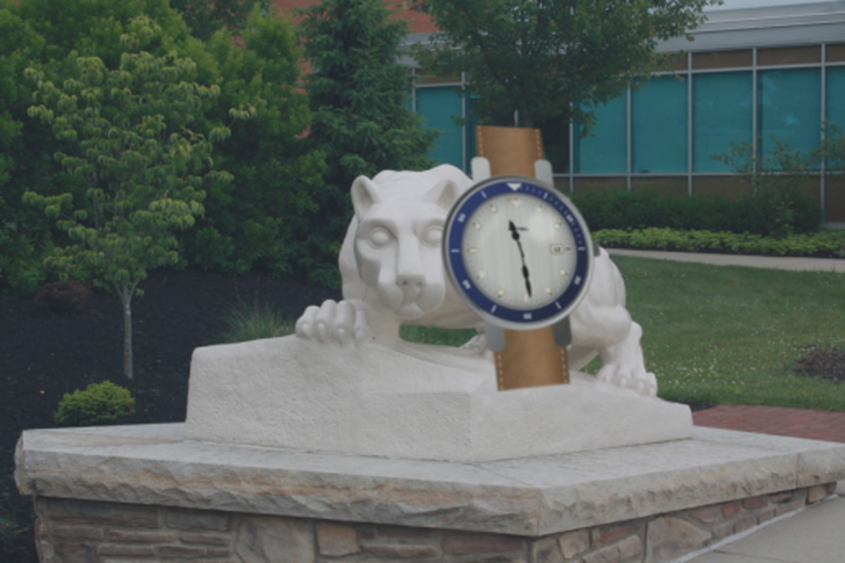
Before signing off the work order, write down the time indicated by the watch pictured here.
11:29
